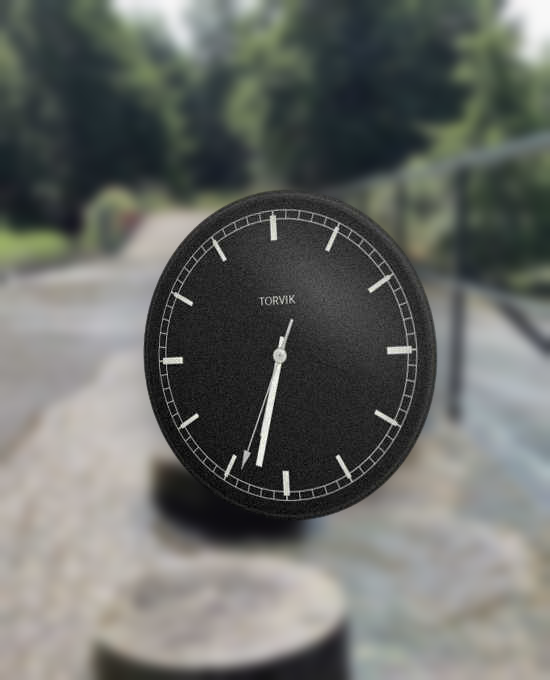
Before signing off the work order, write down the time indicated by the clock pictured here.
6:32:34
